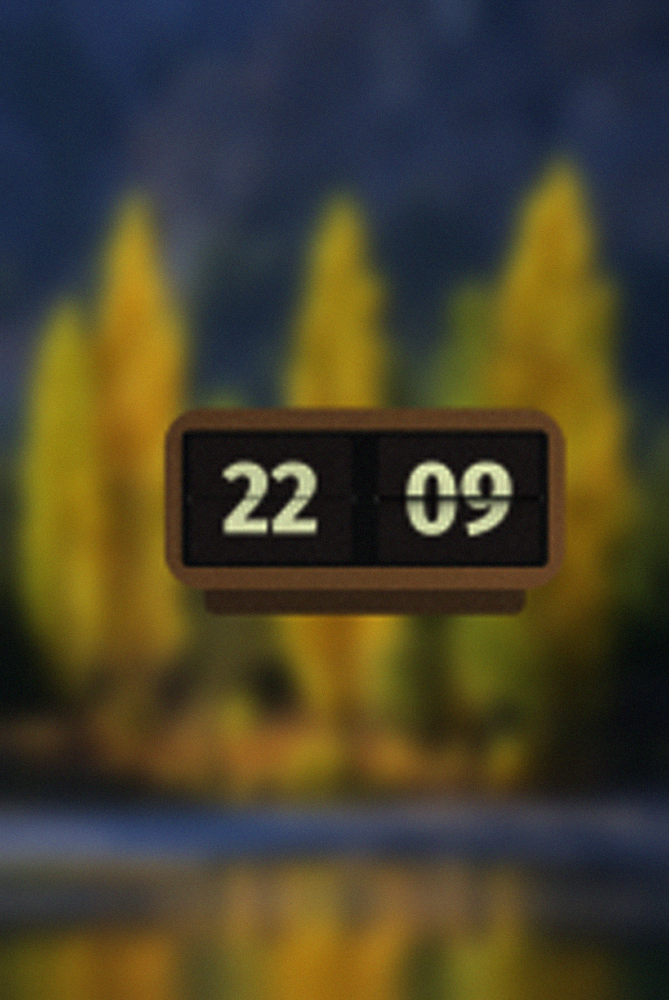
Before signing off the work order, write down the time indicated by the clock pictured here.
22:09
